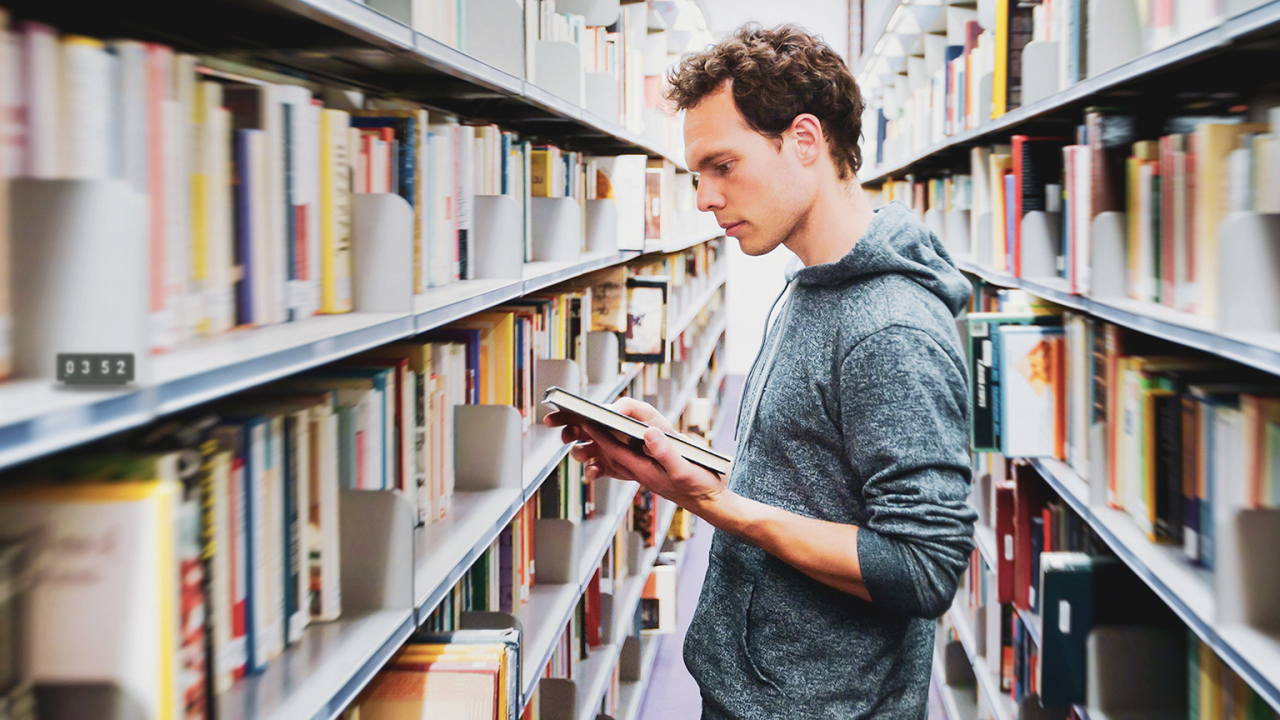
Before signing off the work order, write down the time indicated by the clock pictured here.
3:52
